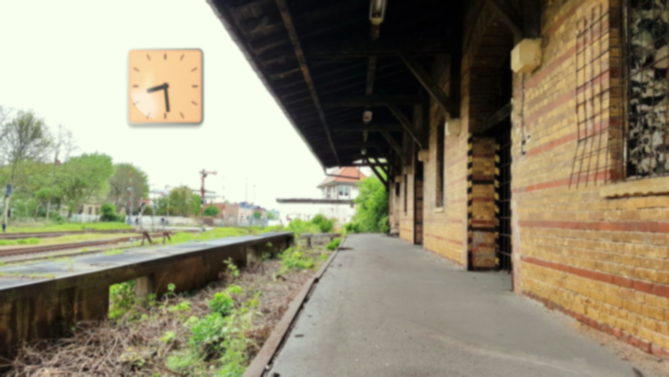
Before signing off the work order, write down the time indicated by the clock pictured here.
8:29
